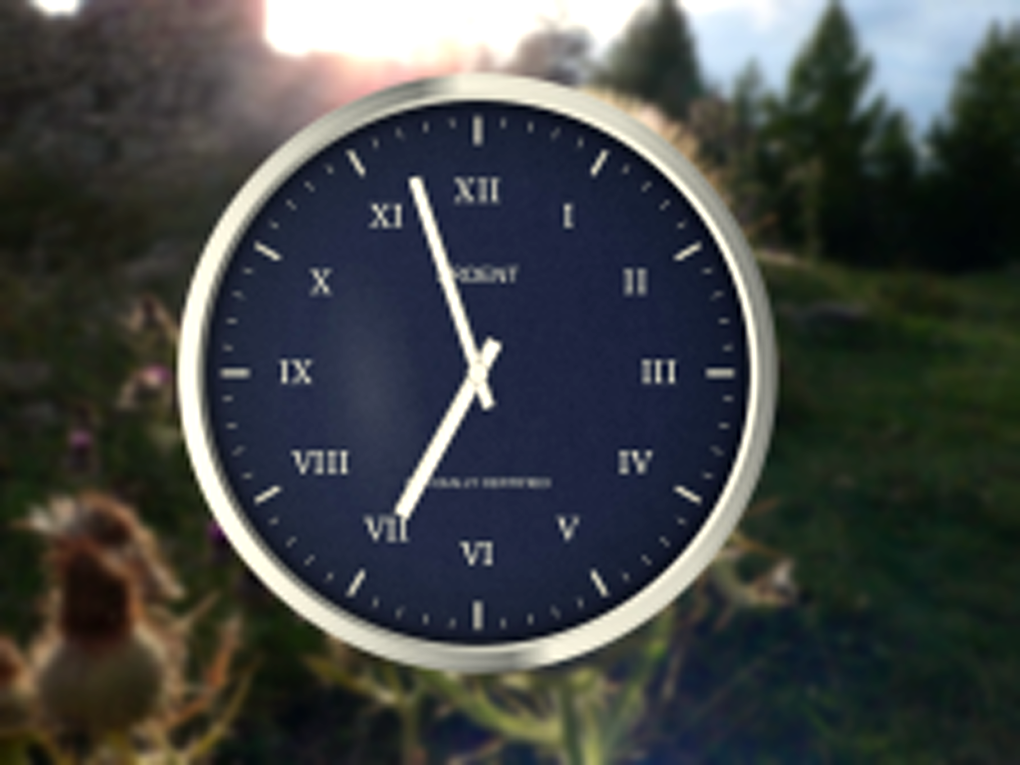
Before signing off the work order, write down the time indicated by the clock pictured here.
6:57
